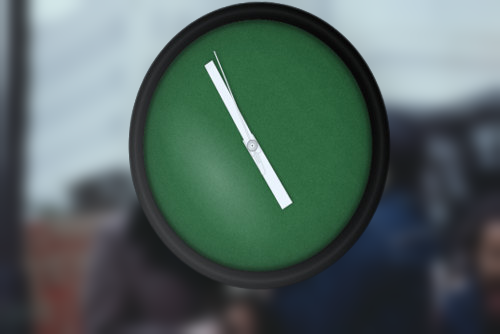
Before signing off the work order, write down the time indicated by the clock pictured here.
4:54:56
